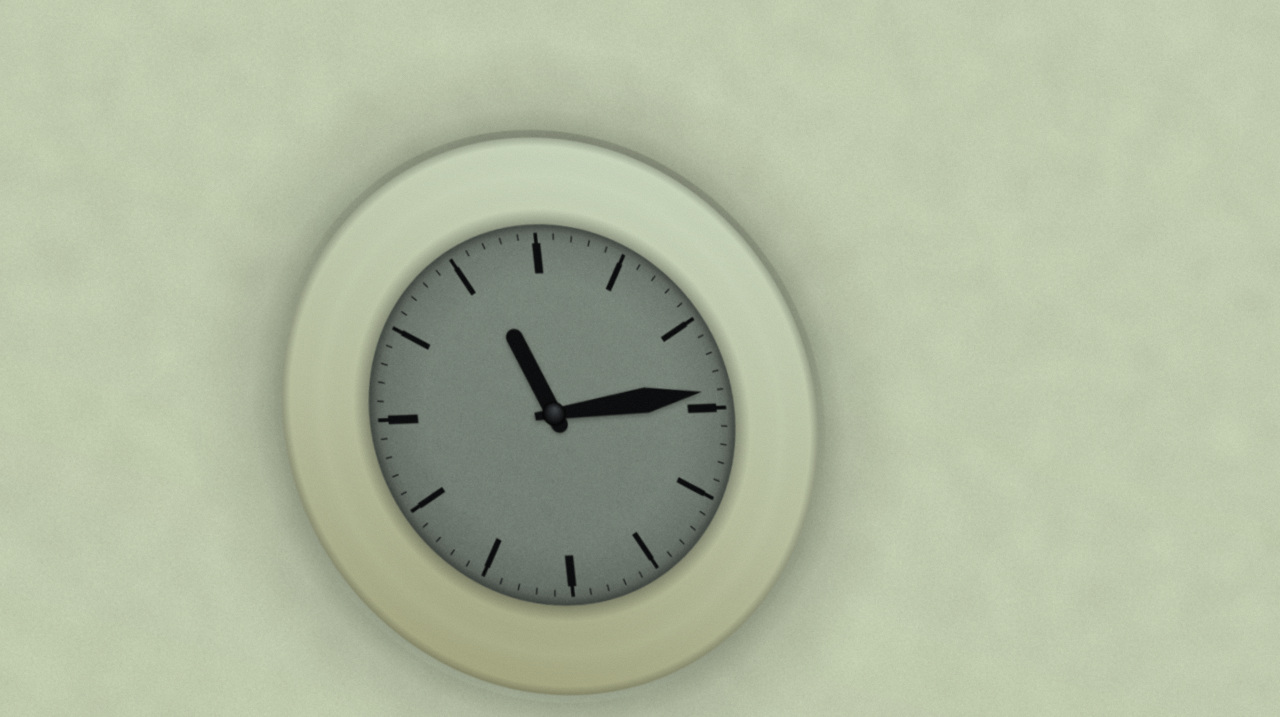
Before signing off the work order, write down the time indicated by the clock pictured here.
11:14
